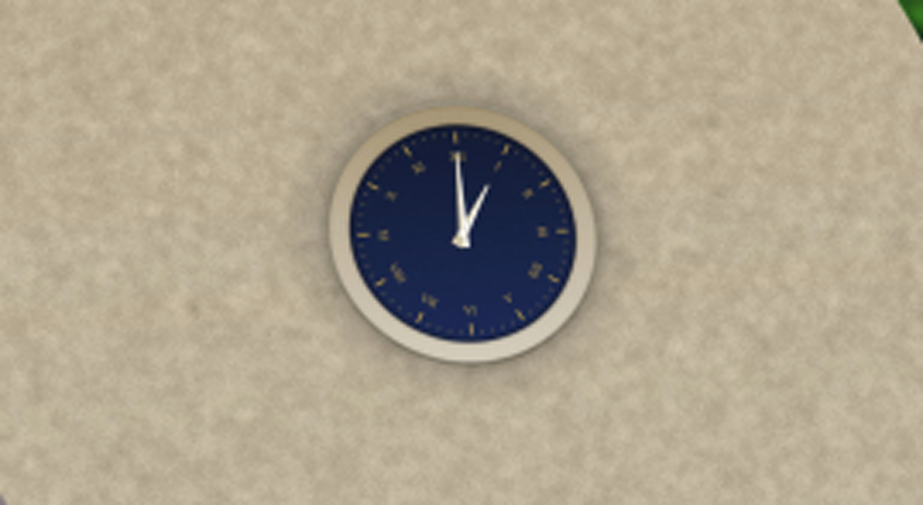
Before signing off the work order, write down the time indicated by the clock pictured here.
1:00
